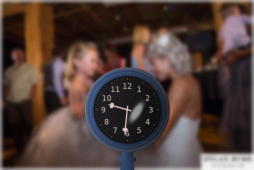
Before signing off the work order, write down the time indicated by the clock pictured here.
9:31
